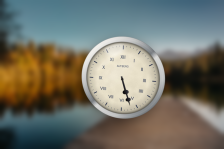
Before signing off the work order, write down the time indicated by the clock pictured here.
5:27
